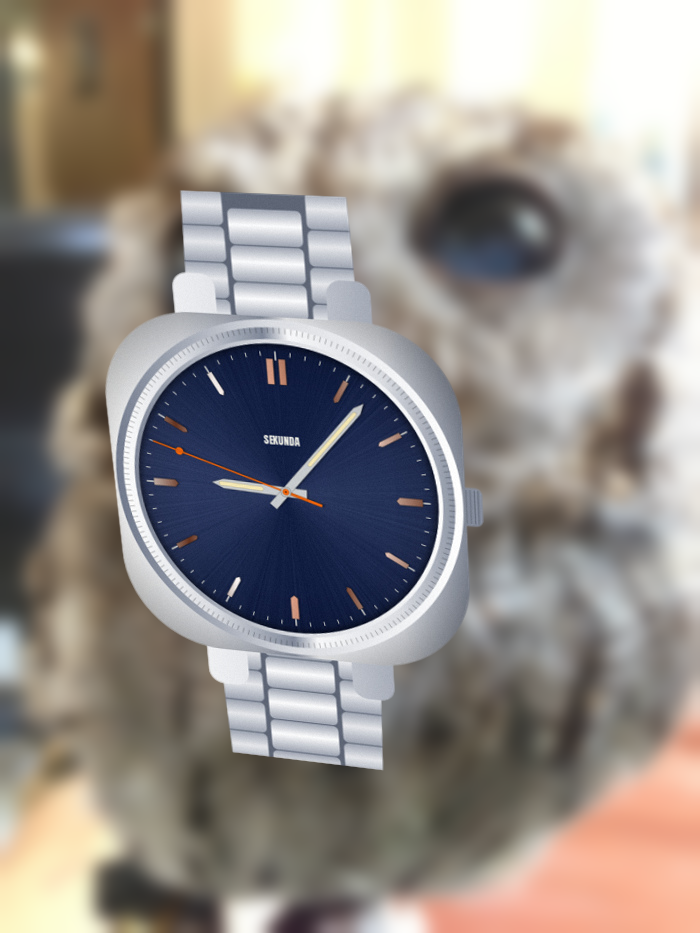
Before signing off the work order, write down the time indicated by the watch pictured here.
9:06:48
